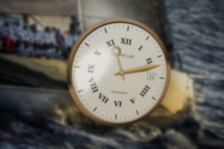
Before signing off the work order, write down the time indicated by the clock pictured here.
11:12
